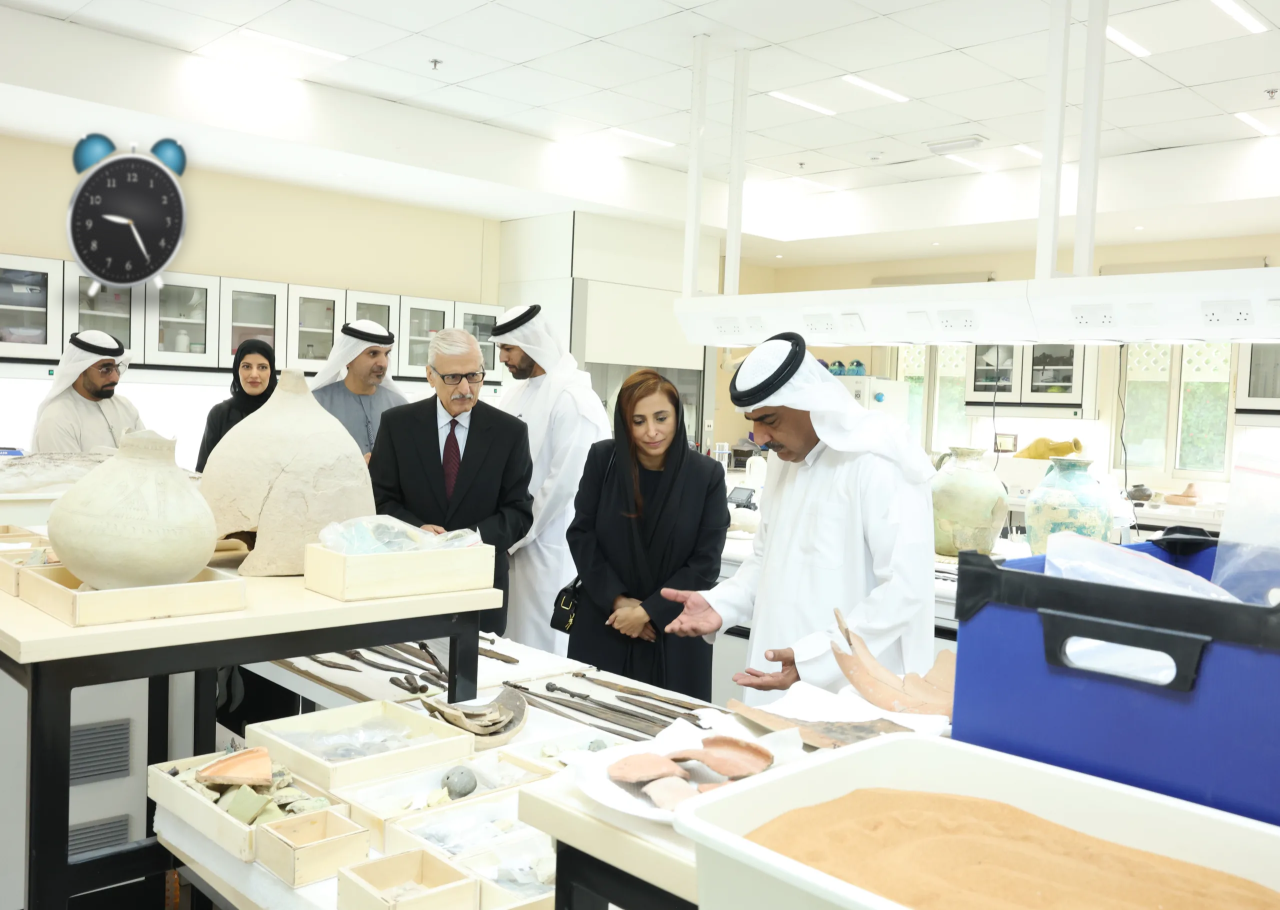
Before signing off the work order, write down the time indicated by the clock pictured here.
9:25
